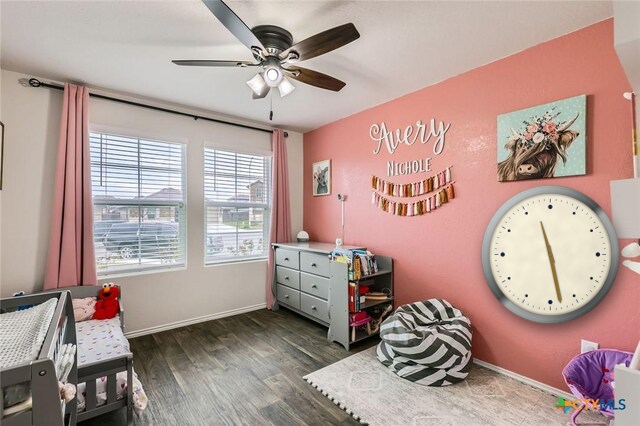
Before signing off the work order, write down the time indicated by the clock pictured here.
11:28
